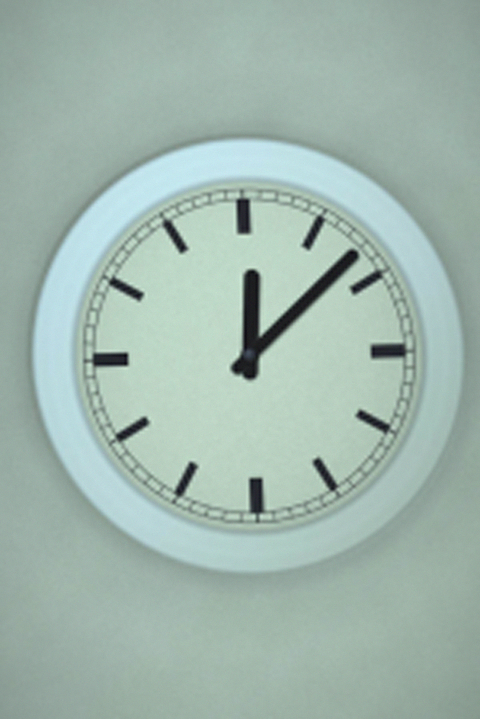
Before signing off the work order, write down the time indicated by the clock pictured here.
12:08
